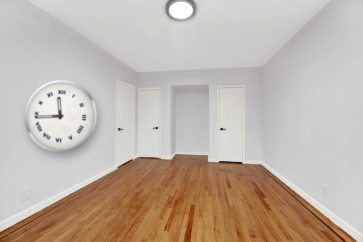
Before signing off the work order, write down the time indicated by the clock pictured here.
11:44
